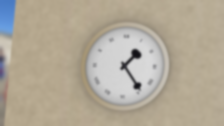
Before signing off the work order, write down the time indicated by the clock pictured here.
1:24
